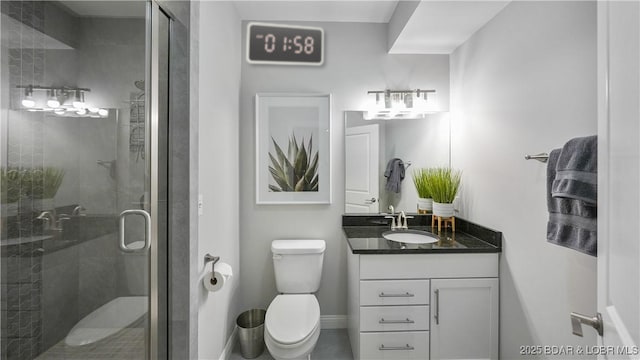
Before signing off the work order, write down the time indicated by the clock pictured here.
1:58
